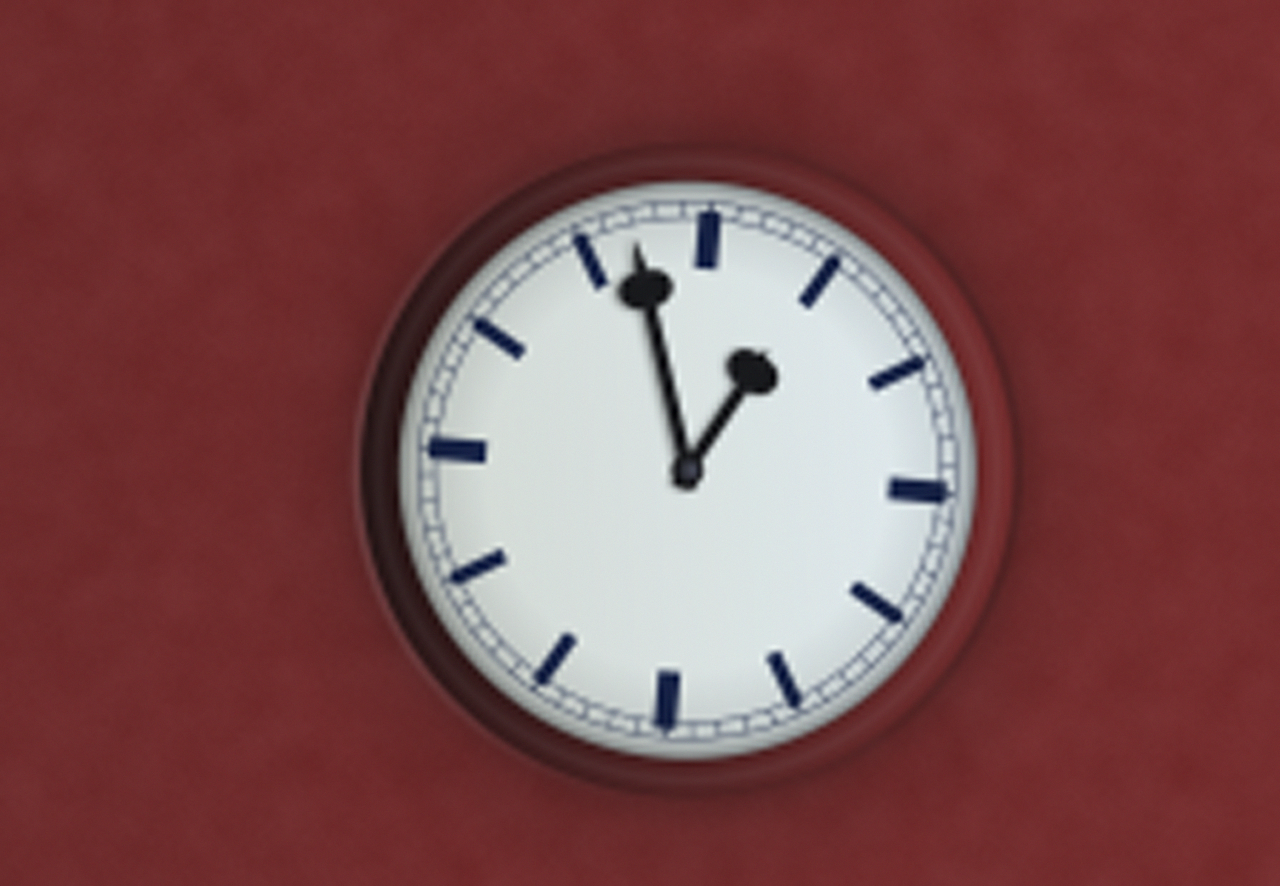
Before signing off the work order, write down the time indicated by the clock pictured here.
12:57
